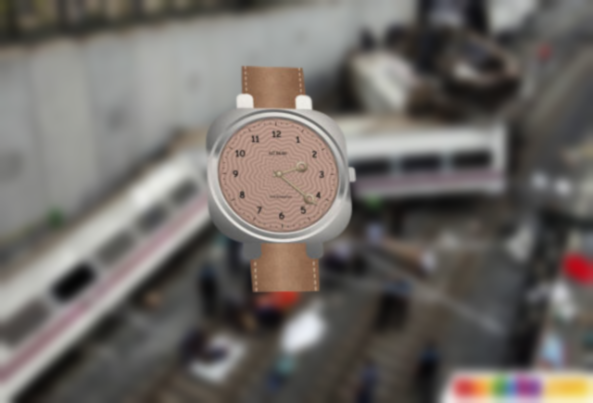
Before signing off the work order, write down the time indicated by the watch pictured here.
2:22
